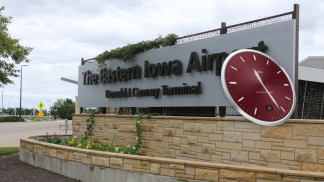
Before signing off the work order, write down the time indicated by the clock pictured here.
11:26
